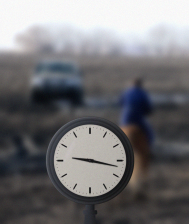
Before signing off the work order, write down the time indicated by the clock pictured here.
9:17
